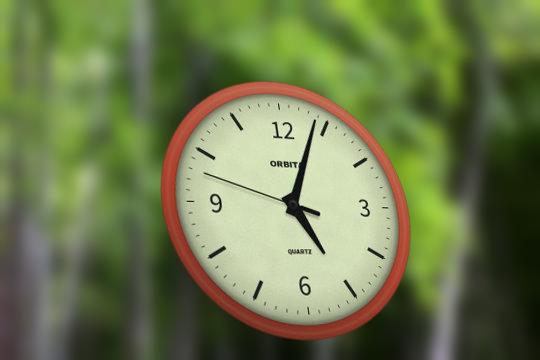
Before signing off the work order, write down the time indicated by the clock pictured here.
5:03:48
